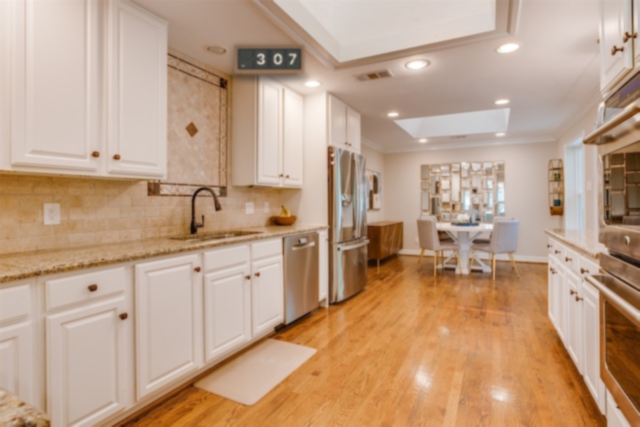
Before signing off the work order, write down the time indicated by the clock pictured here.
3:07
